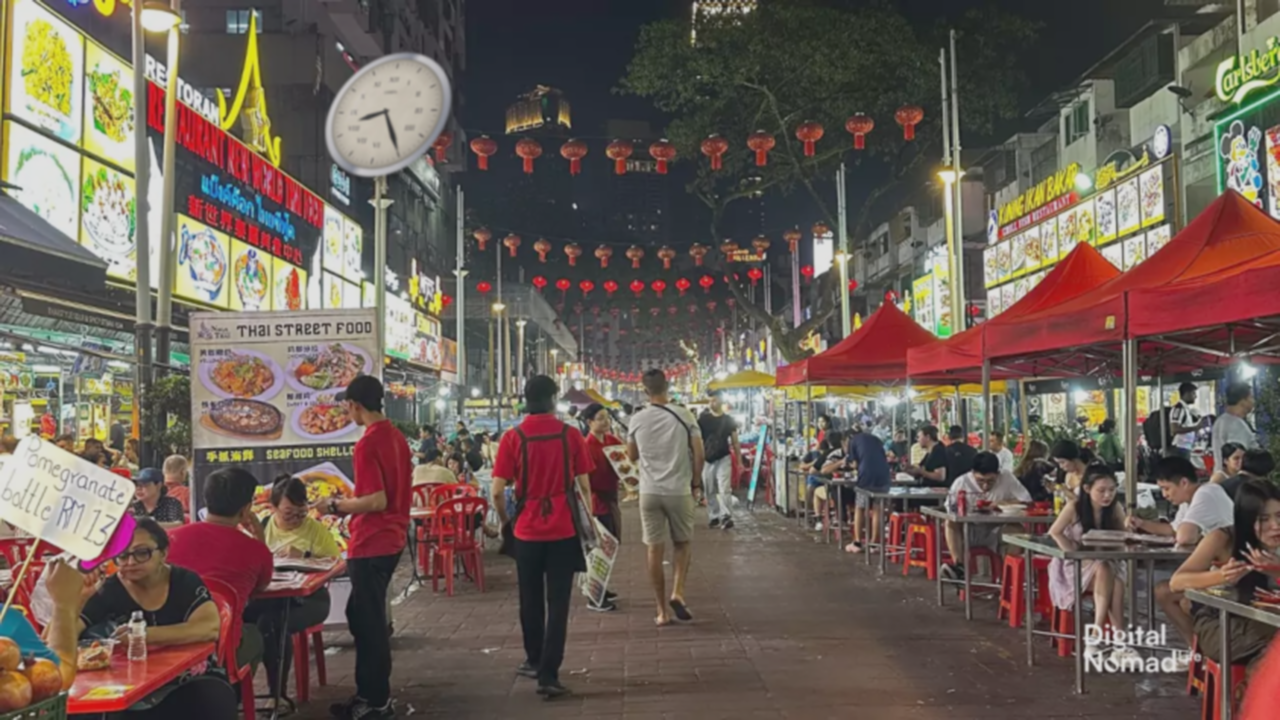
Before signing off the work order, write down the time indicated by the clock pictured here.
8:25
